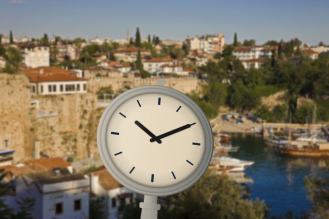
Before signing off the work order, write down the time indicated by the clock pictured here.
10:10
